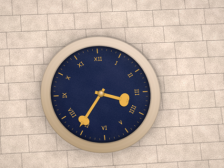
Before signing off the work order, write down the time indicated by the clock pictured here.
3:36
